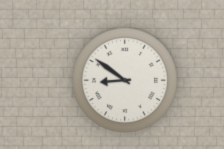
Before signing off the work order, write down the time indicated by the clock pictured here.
8:51
